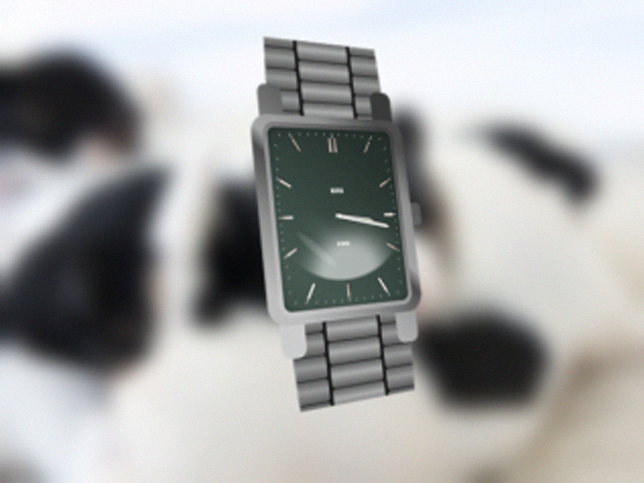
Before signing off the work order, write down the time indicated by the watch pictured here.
3:17
